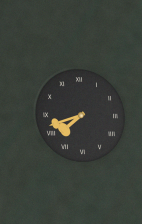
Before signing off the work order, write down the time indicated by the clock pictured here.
7:42
